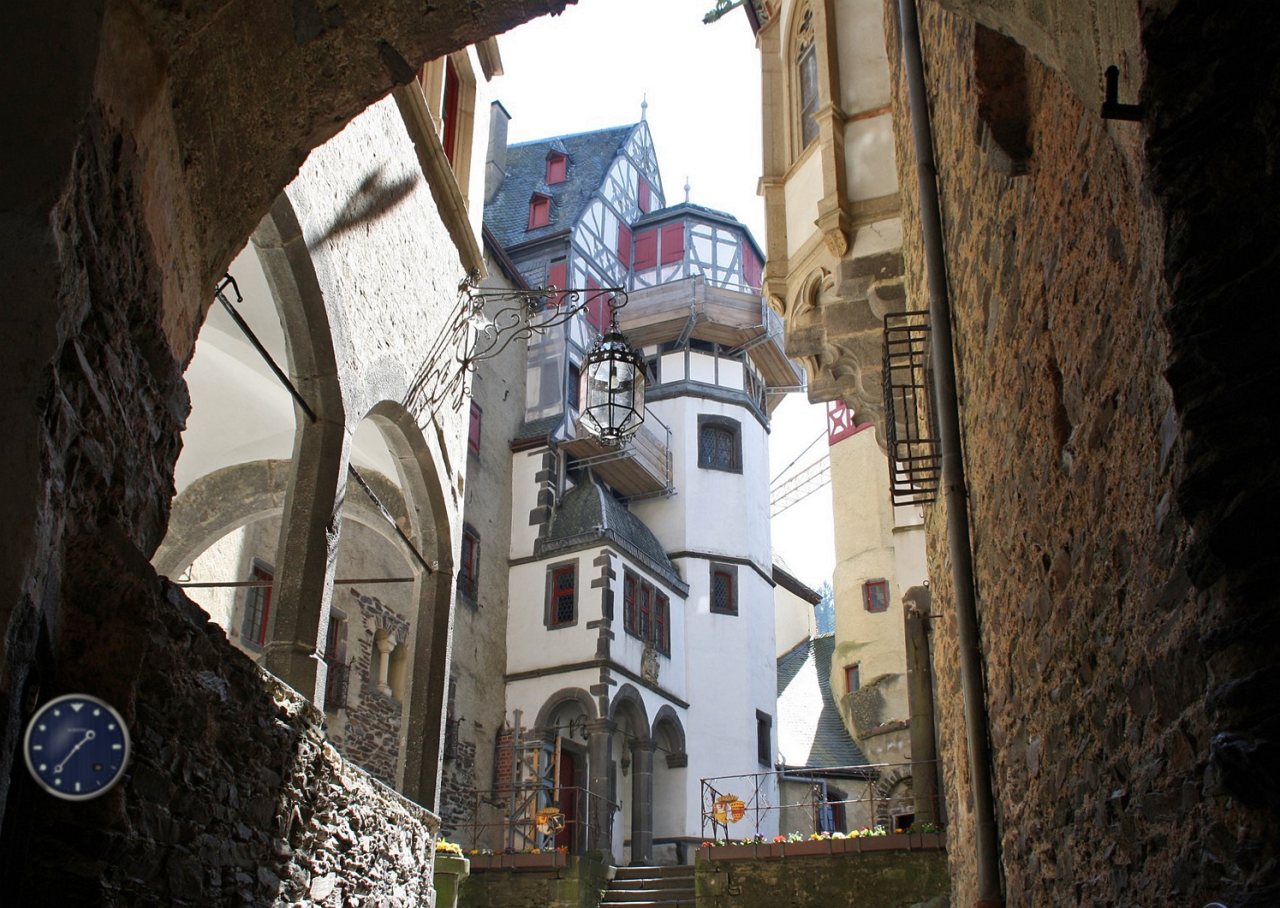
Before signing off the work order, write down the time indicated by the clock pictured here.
1:37
